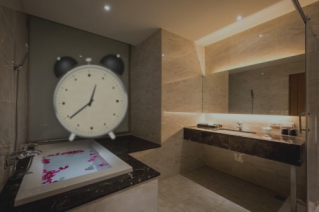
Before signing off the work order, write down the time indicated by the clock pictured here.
12:39
